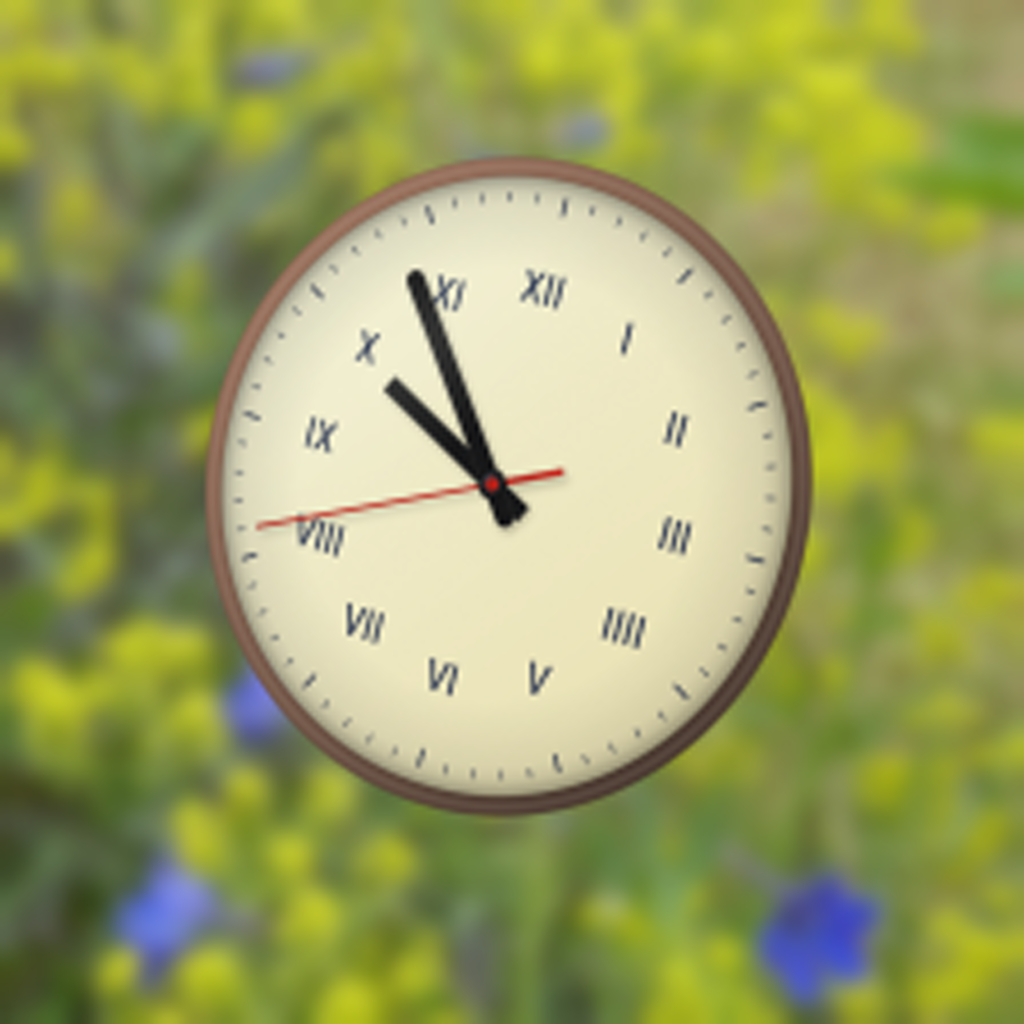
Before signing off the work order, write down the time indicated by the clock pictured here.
9:53:41
